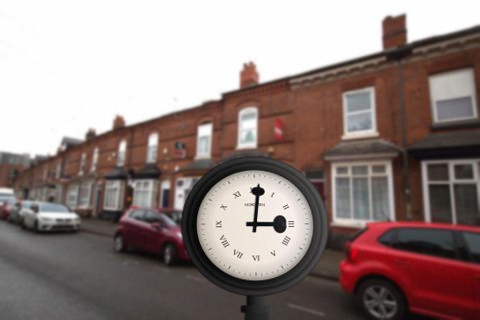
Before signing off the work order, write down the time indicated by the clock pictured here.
3:01
